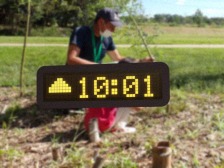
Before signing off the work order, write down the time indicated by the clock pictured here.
10:01
